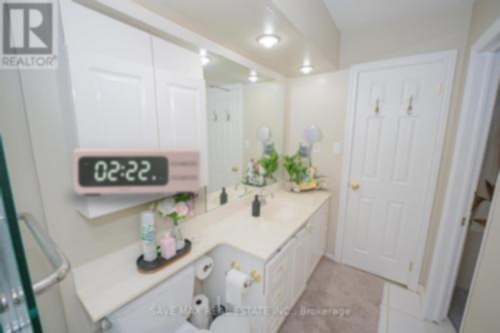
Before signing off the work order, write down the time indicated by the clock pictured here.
2:22
